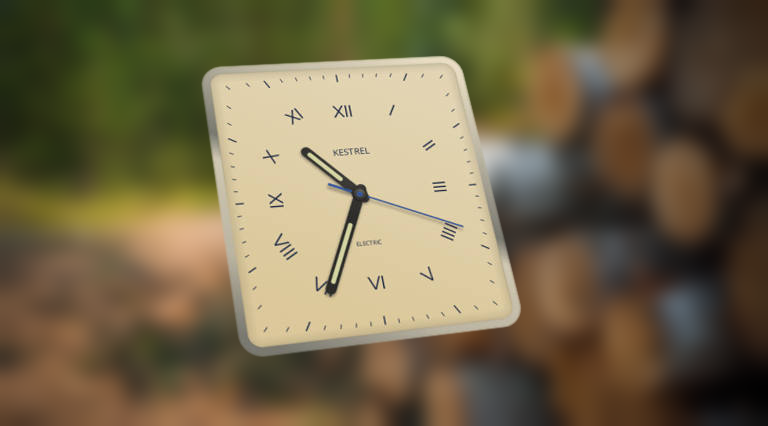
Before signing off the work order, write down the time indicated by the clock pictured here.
10:34:19
